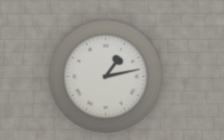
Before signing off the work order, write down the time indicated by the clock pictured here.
1:13
